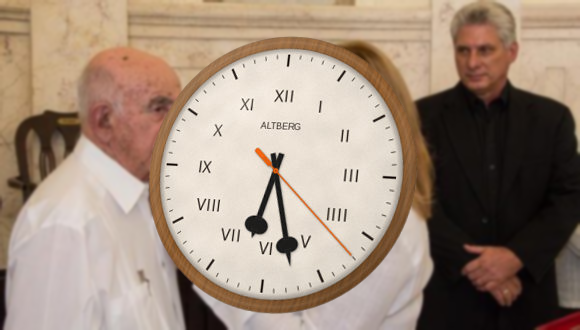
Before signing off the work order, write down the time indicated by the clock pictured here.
6:27:22
